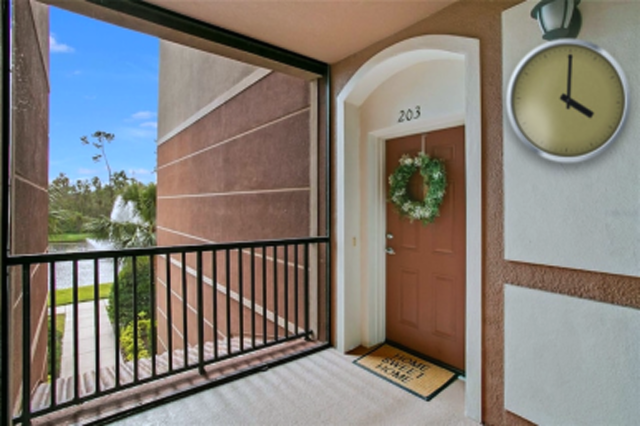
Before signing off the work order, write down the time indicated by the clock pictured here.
4:00
